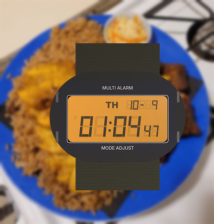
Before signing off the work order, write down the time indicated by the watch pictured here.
1:04:47
